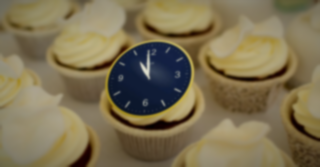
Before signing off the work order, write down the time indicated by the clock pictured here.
10:59
